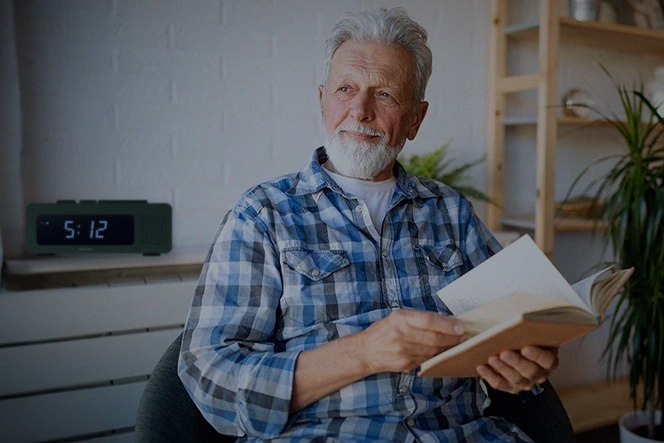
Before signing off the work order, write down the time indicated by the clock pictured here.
5:12
